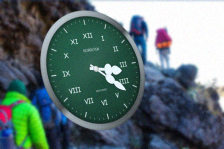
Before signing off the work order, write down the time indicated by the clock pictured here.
3:22
